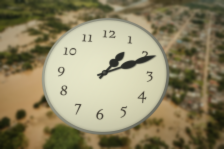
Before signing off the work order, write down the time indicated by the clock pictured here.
1:11
